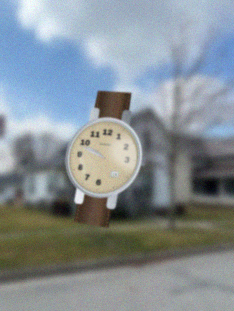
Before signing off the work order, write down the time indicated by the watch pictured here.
9:48
